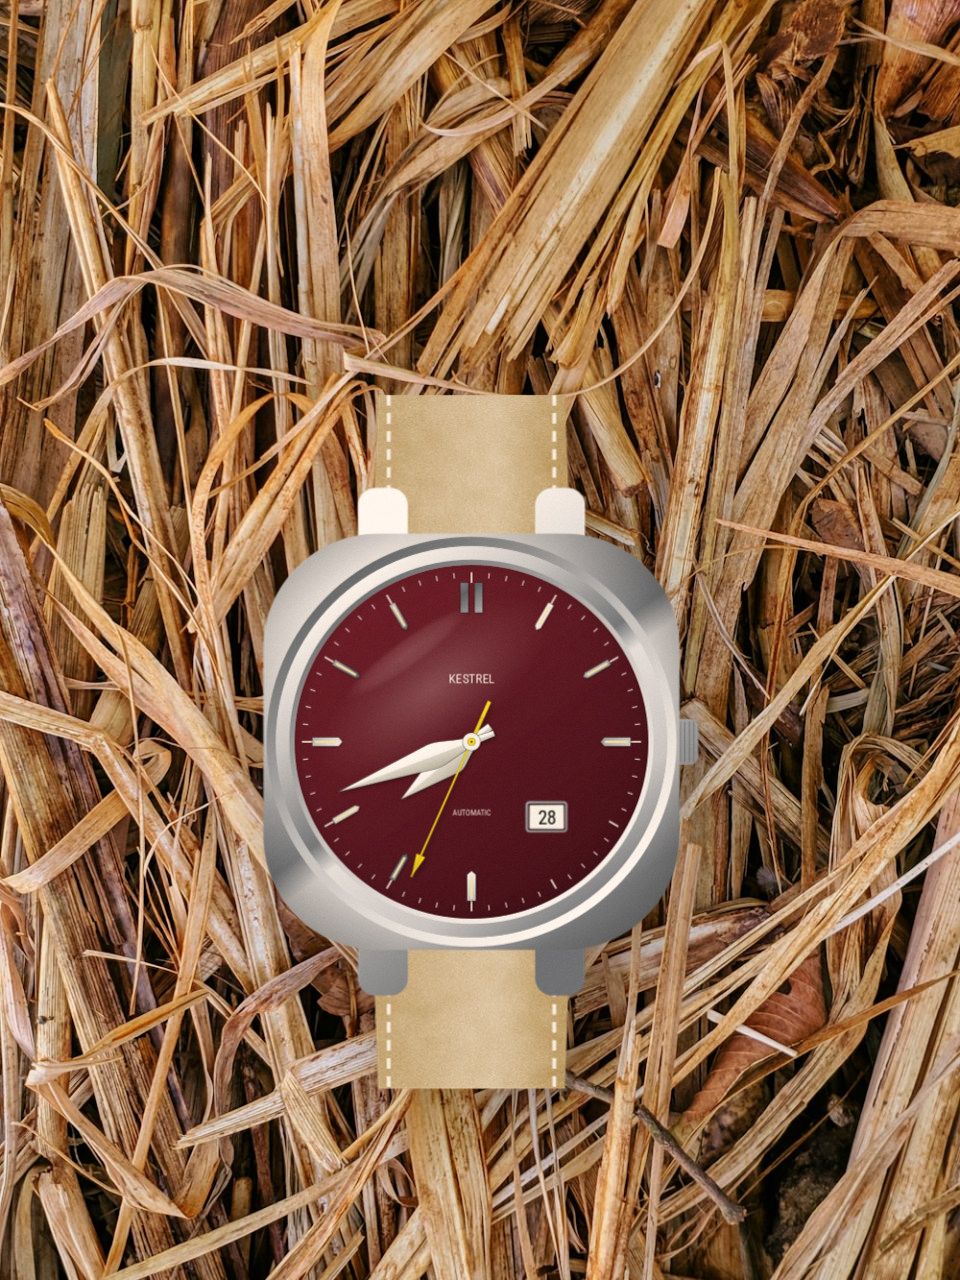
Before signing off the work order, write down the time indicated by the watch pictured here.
7:41:34
